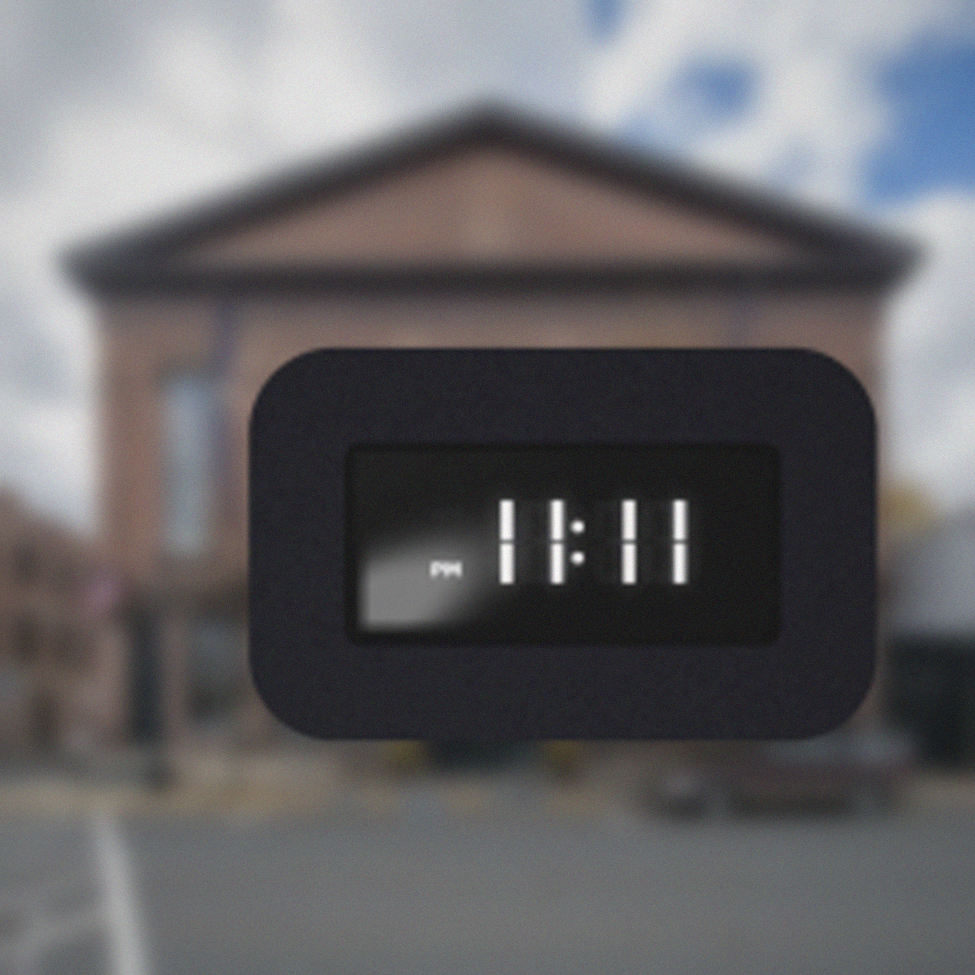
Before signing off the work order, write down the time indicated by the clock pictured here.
11:11
